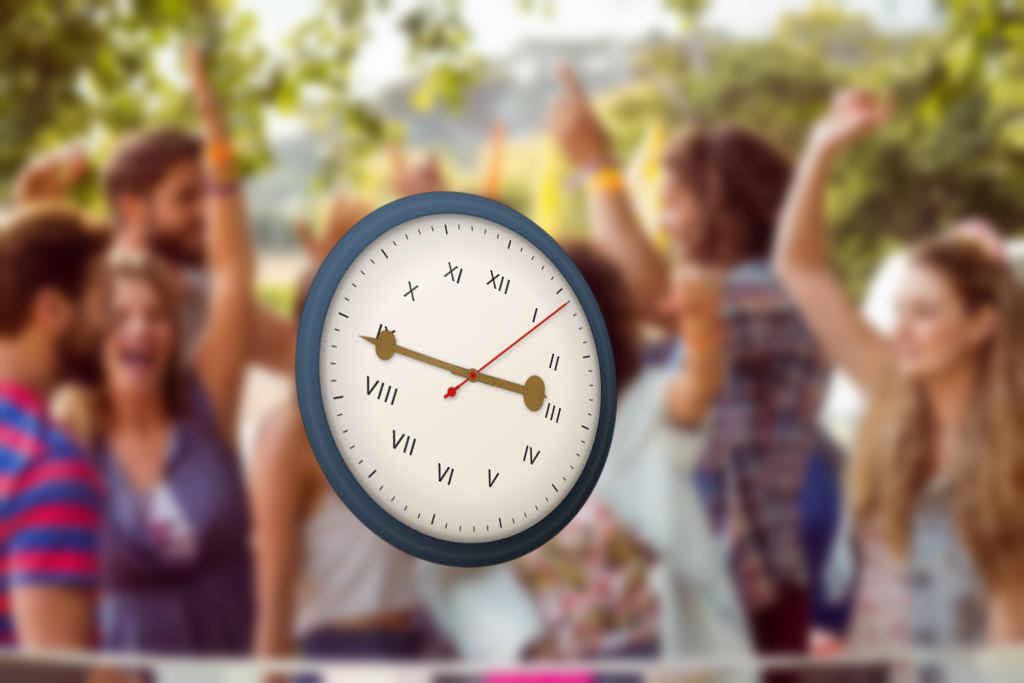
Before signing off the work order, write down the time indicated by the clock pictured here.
2:44:06
